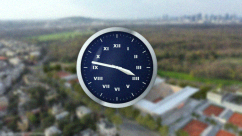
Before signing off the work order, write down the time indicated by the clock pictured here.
3:47
